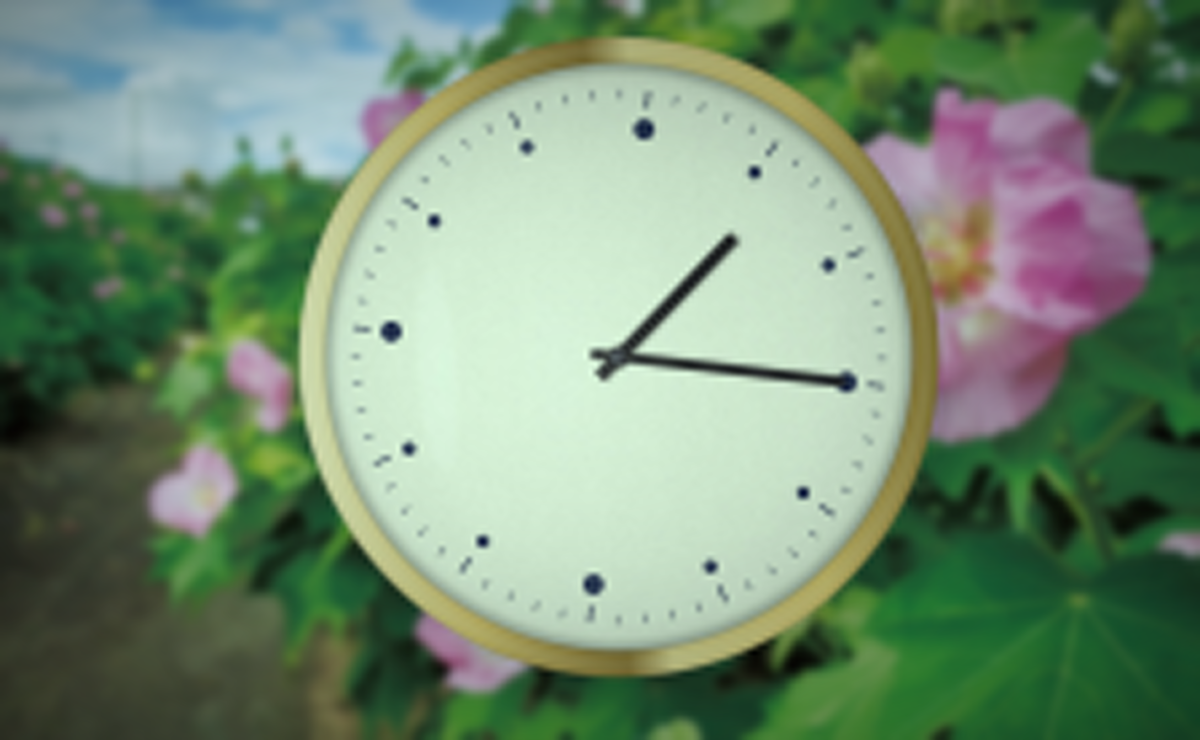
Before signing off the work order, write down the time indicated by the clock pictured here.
1:15
